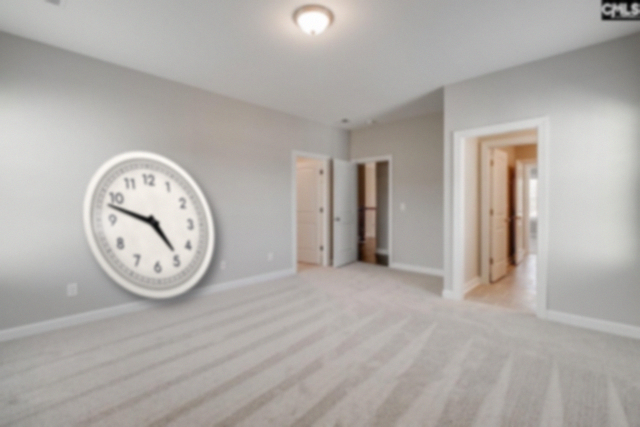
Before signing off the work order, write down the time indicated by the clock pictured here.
4:48
